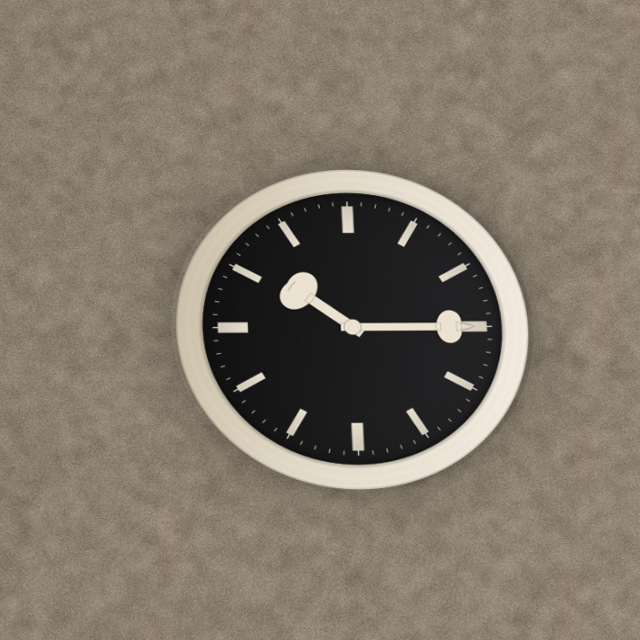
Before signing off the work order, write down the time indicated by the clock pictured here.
10:15
